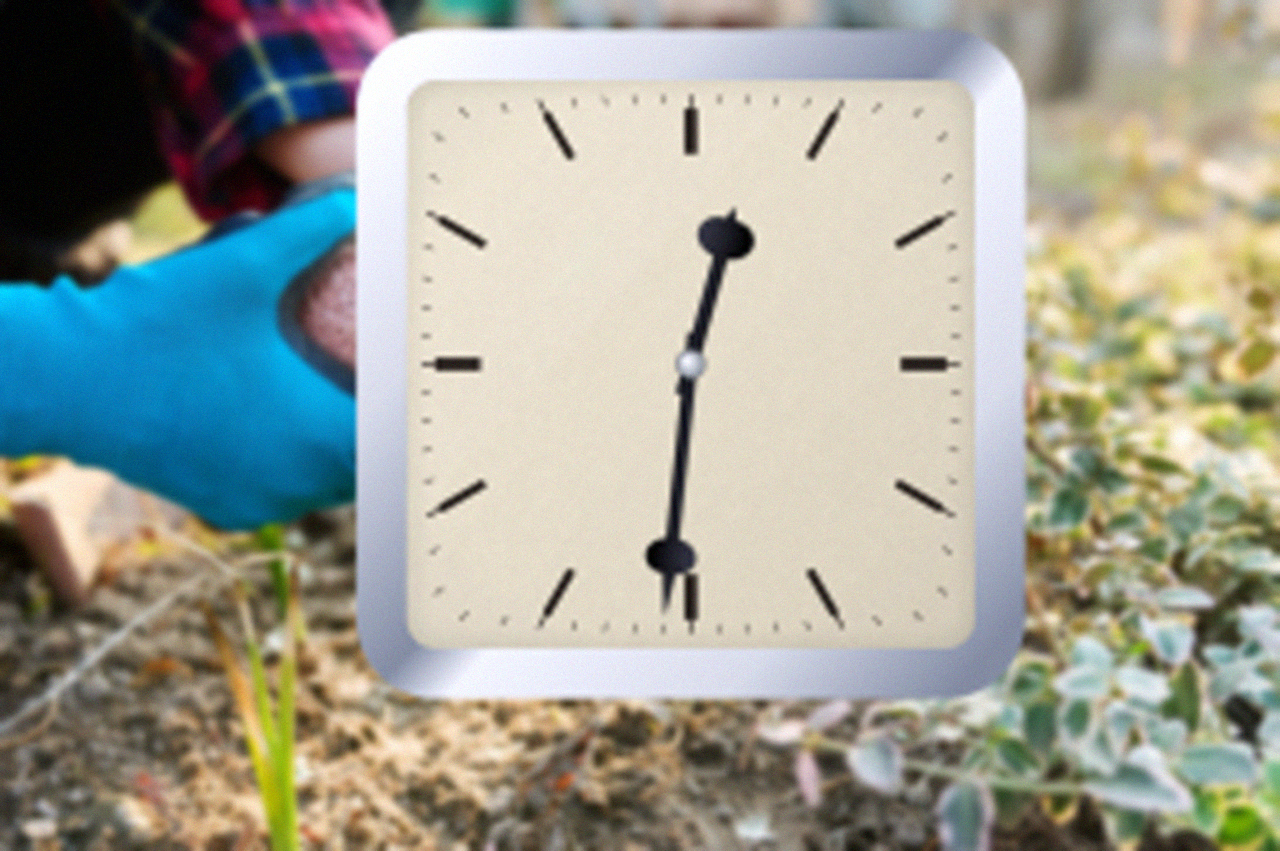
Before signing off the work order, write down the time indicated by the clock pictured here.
12:31
